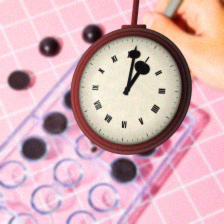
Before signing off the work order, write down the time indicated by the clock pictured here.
1:01
